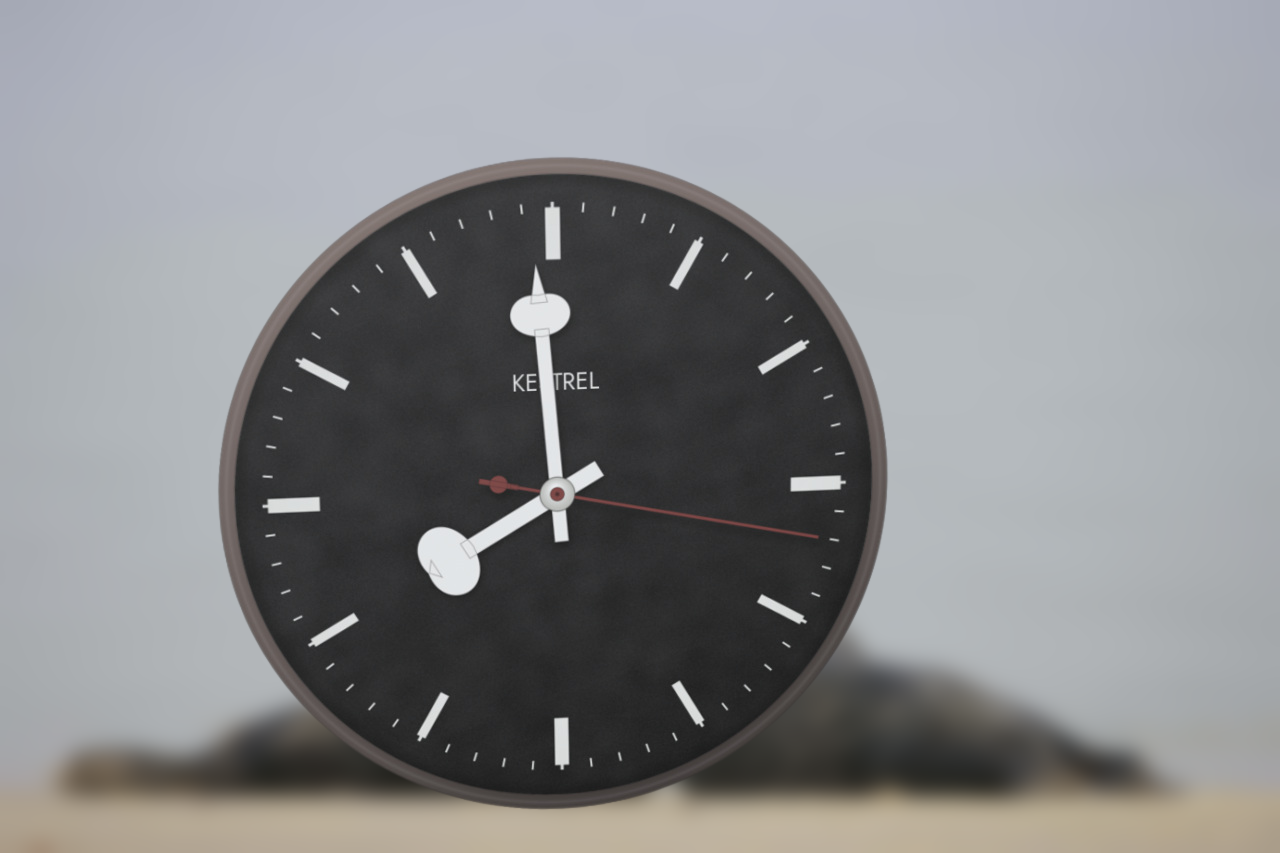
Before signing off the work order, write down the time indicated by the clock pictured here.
7:59:17
